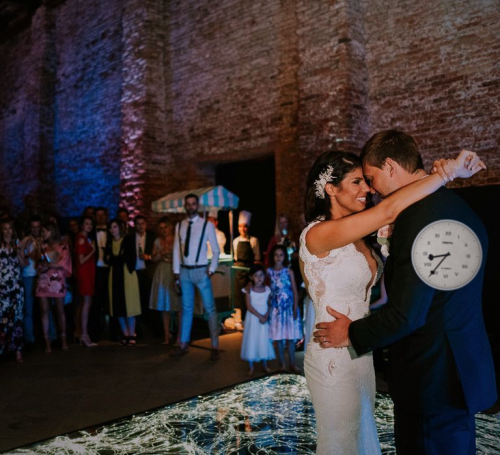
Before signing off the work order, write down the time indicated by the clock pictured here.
8:36
